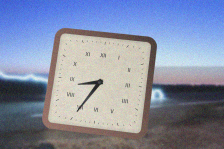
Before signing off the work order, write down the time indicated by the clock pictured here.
8:35
